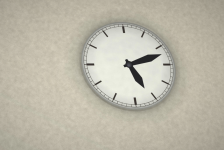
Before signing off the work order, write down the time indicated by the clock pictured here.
5:12
